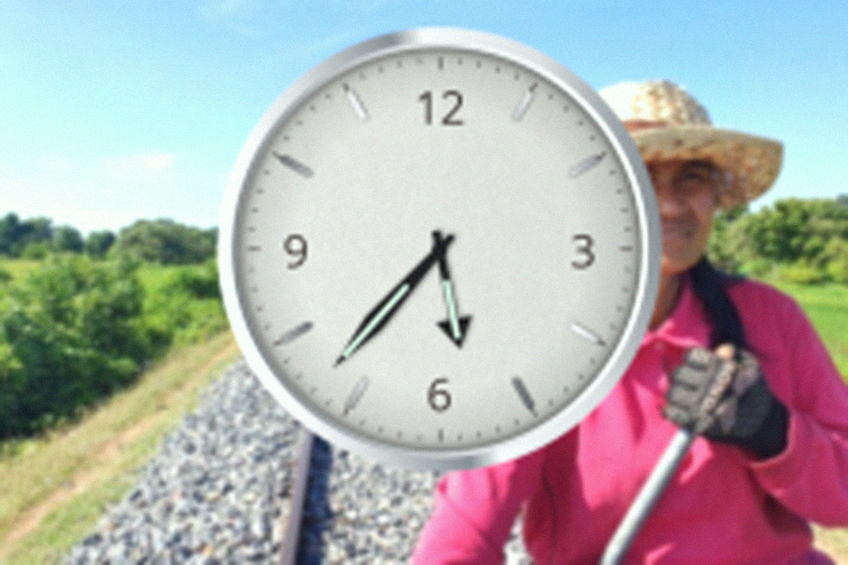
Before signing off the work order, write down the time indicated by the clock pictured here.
5:37
